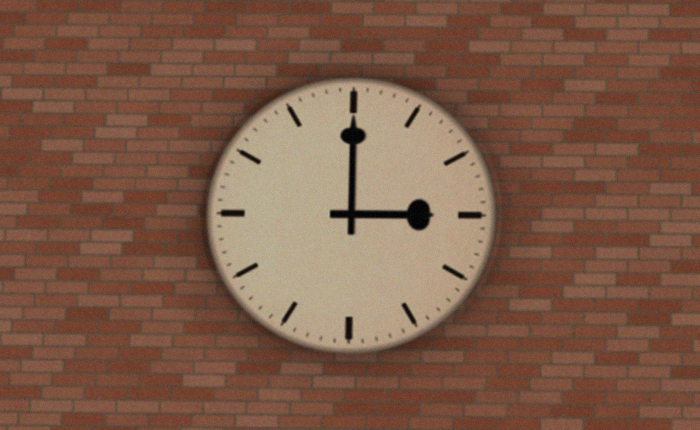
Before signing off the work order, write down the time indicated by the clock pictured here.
3:00
